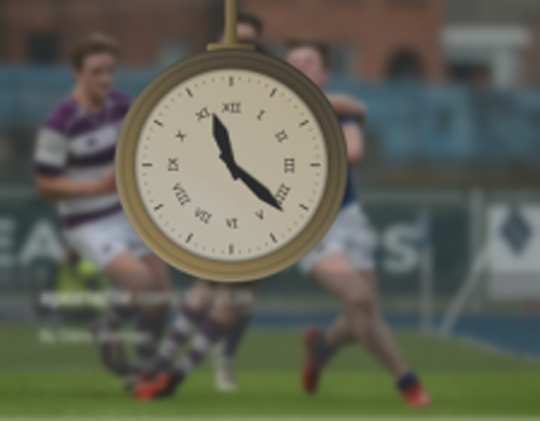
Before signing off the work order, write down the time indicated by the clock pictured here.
11:22
